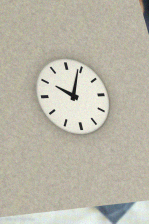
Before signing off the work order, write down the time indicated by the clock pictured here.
10:04
